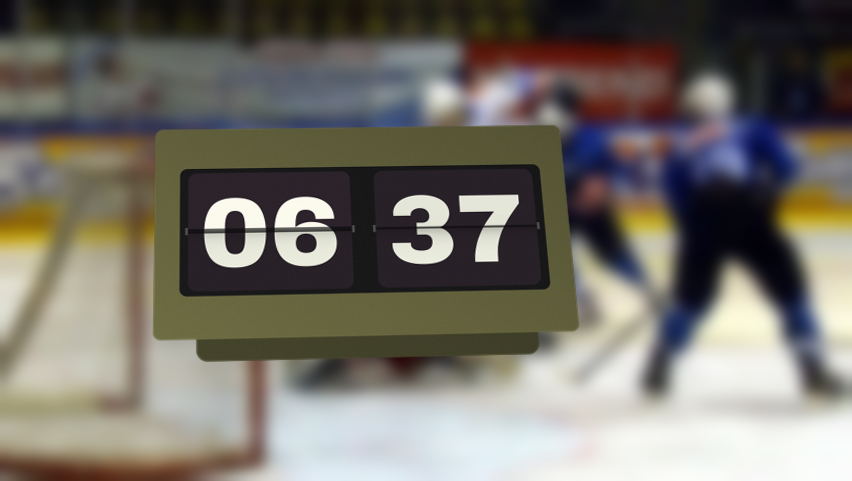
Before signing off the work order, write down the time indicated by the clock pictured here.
6:37
